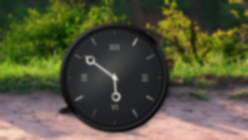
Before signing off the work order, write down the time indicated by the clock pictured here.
5:51
